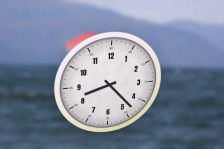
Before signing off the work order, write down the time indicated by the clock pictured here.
8:23
